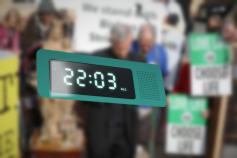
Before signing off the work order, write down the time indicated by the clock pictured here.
22:03
